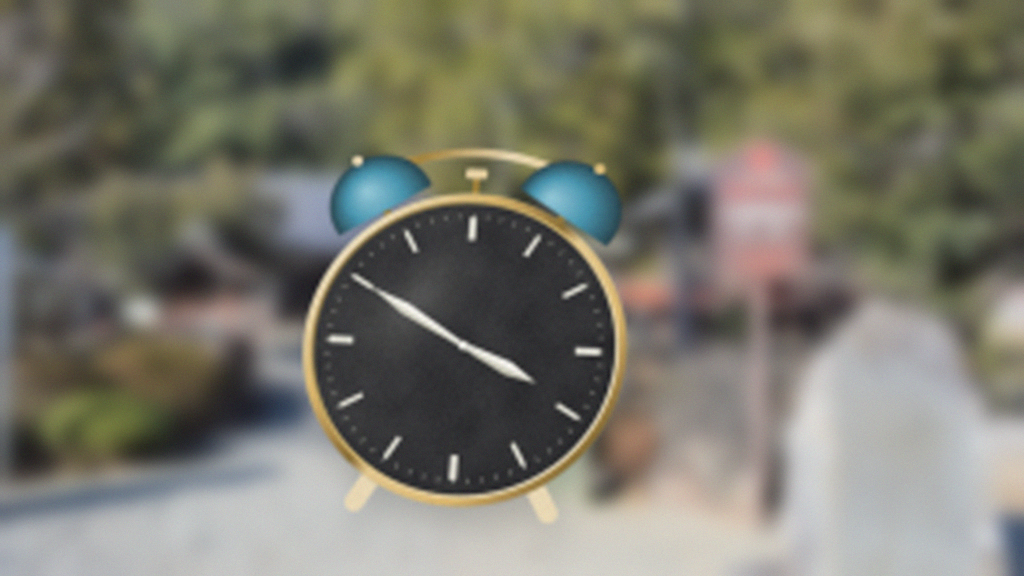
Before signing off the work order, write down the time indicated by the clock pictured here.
3:50
